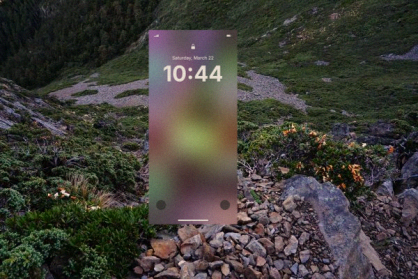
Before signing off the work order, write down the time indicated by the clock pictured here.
10:44
